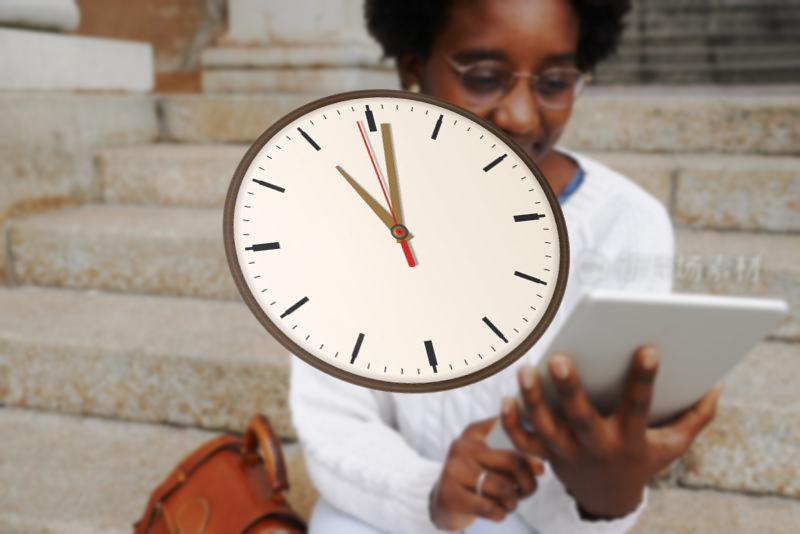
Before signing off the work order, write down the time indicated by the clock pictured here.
11:00:59
